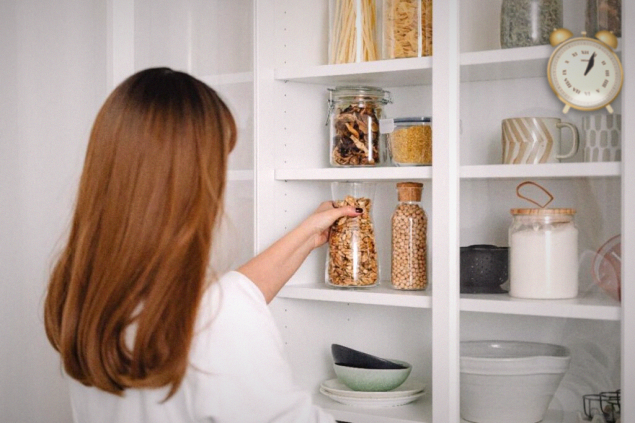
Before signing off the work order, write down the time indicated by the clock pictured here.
1:04
